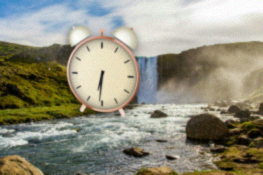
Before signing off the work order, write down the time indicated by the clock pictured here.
6:31
